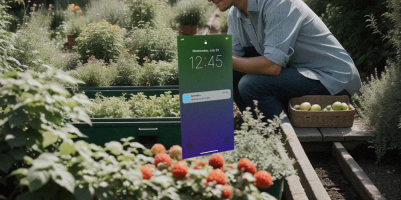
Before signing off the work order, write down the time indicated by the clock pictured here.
12:45
